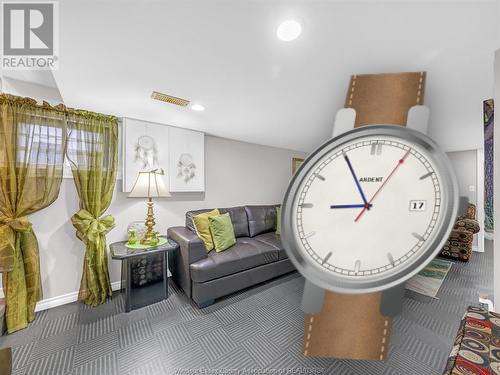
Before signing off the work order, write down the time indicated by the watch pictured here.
8:55:05
